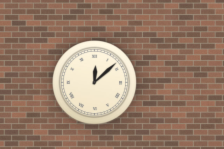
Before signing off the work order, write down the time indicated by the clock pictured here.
12:08
